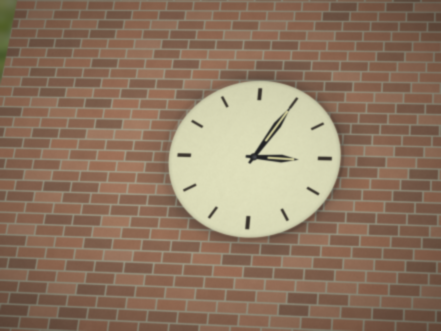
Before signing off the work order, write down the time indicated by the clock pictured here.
3:05
